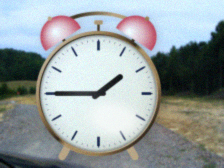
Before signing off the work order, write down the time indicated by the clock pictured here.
1:45
